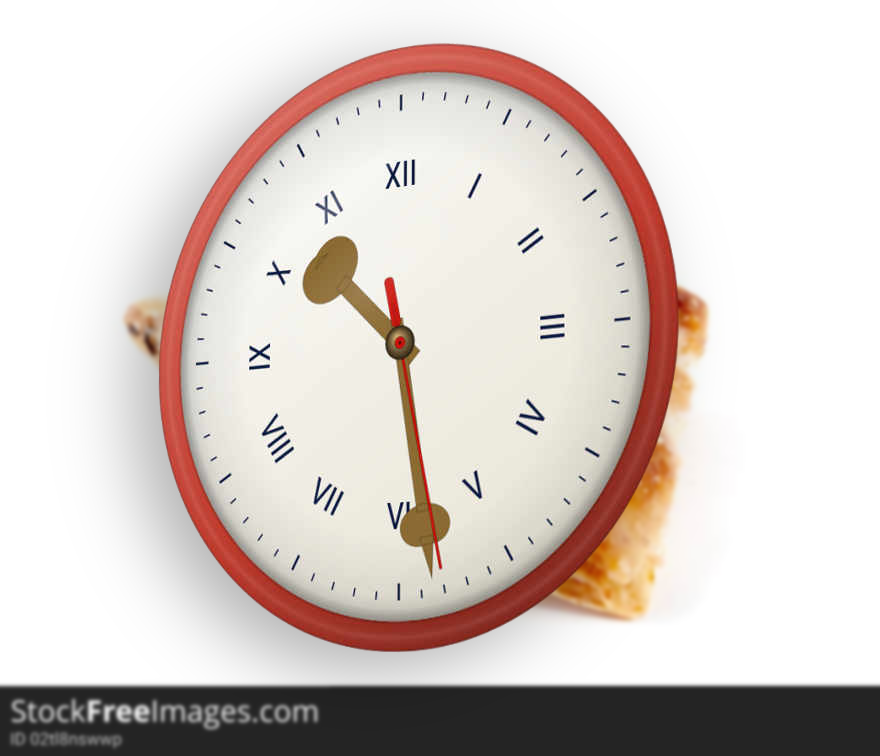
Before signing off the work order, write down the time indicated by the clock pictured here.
10:28:28
